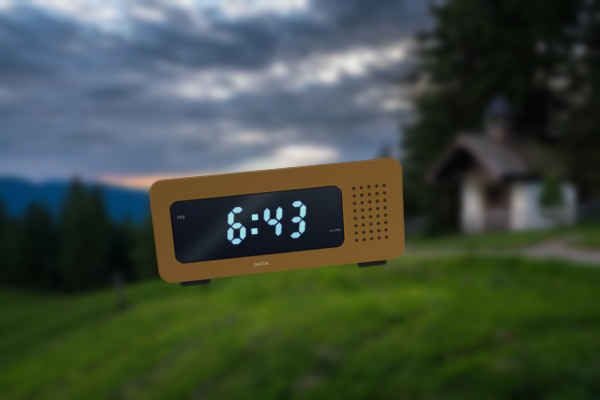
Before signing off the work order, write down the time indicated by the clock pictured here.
6:43
